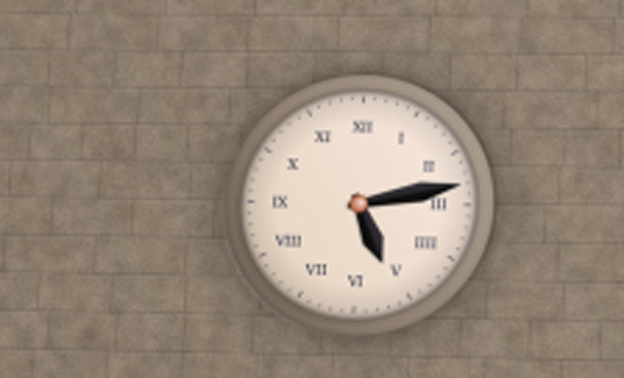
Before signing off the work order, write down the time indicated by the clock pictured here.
5:13
